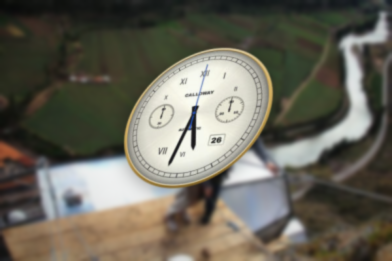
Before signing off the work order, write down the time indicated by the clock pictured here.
5:32
